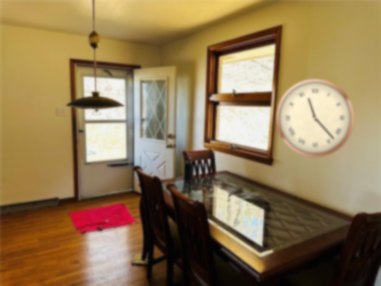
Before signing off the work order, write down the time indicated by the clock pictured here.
11:23
